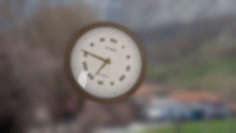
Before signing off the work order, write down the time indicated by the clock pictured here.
6:46
